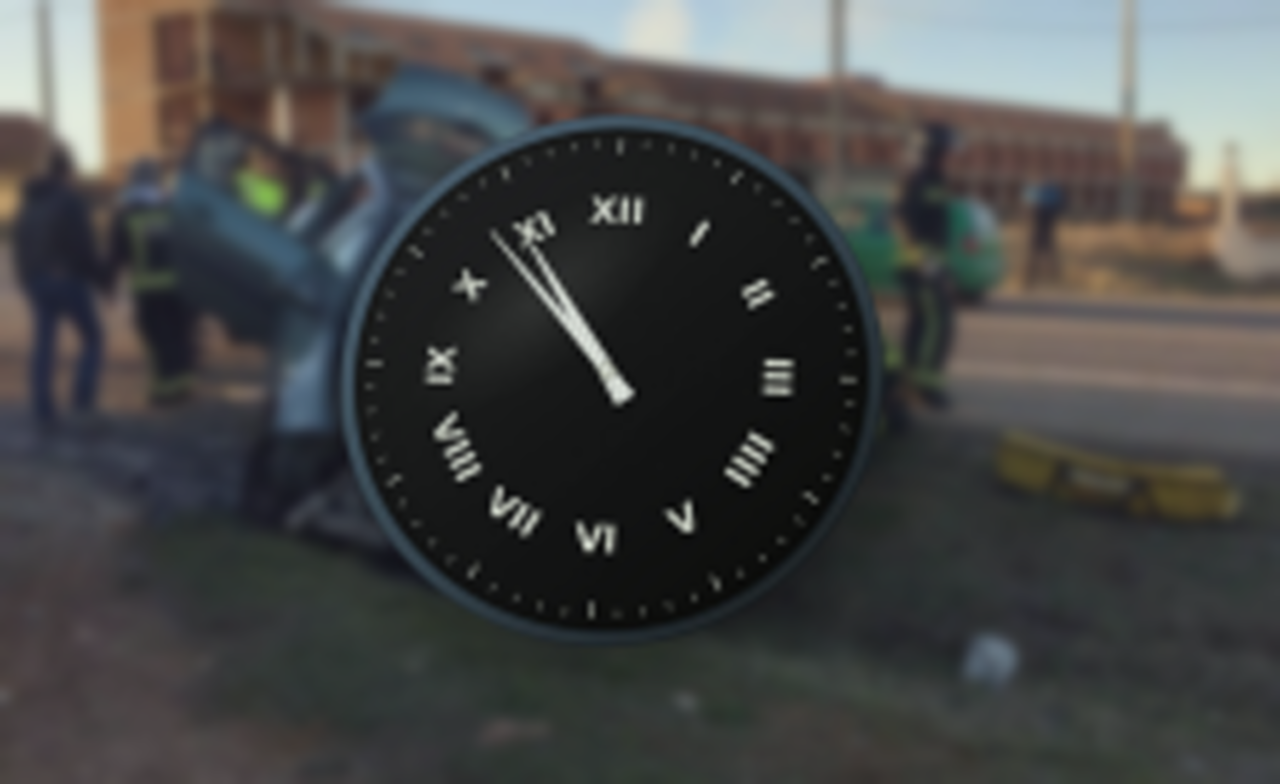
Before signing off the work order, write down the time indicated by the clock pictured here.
10:53
